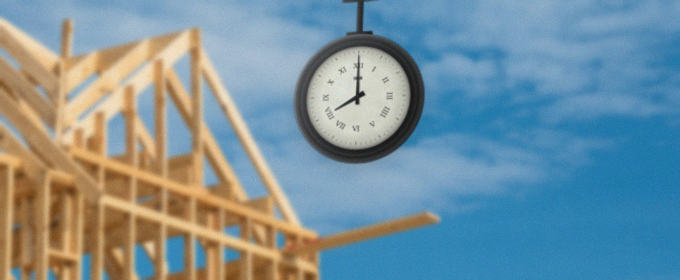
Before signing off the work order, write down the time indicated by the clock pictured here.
8:00
